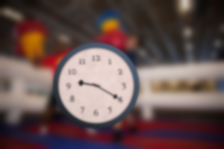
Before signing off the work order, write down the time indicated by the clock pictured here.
9:20
